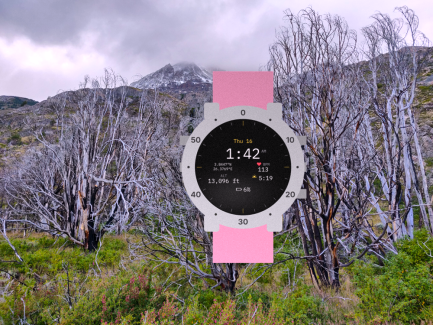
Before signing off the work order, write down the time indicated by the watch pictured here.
1:42
